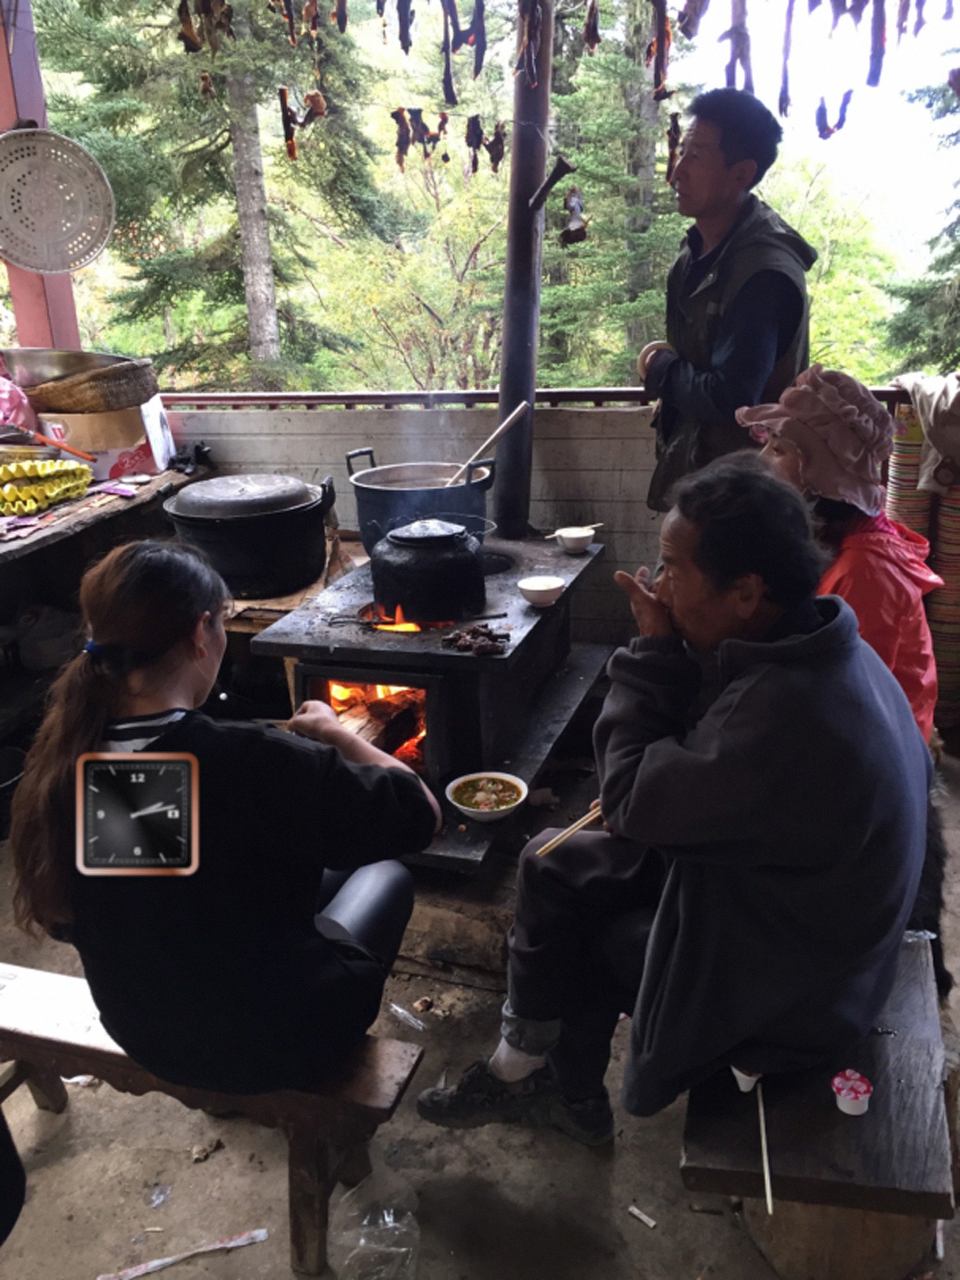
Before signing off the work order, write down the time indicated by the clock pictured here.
2:13
